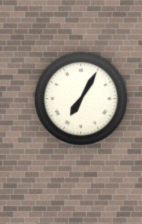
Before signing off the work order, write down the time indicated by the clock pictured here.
7:05
